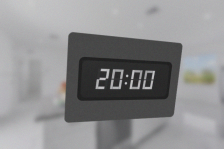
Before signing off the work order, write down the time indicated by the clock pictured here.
20:00
